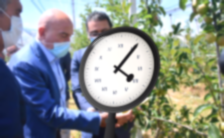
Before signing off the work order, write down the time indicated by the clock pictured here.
4:06
